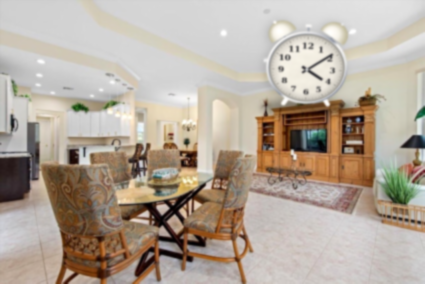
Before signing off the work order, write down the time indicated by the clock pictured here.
4:09
